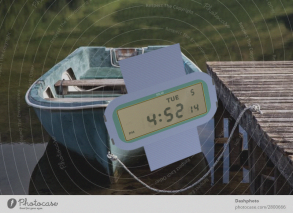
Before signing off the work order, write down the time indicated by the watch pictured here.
4:52:14
